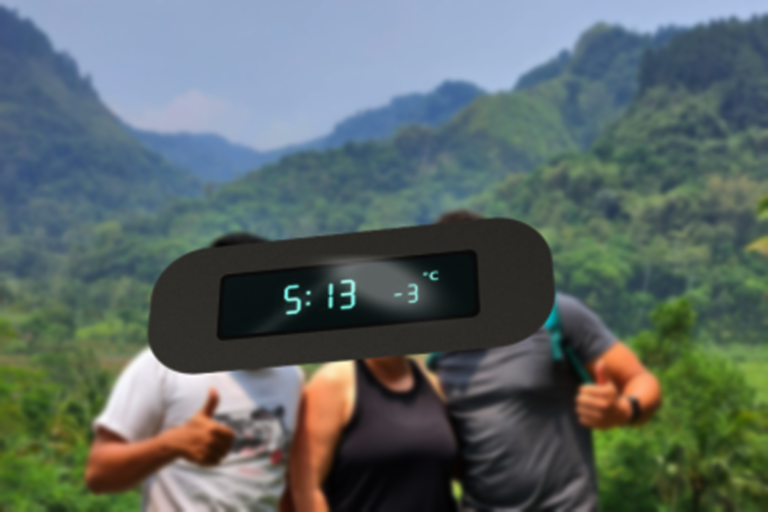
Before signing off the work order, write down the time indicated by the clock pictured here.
5:13
